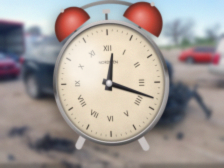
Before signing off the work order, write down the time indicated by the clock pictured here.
12:18
